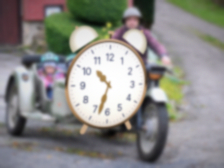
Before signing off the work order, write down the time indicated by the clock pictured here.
10:33
